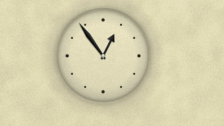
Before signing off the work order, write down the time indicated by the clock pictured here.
12:54
